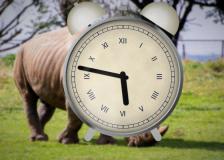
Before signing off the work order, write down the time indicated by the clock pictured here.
5:47
